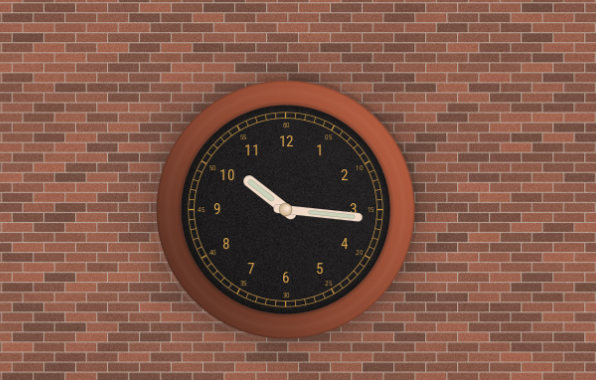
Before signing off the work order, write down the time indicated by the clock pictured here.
10:16
